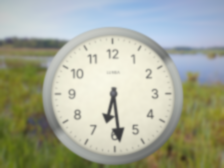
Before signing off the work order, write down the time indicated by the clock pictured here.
6:29
